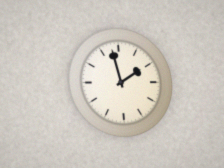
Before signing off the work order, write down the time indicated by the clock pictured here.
1:58
